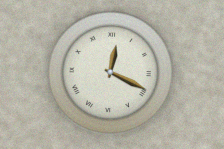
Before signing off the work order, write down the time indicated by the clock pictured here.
12:19
